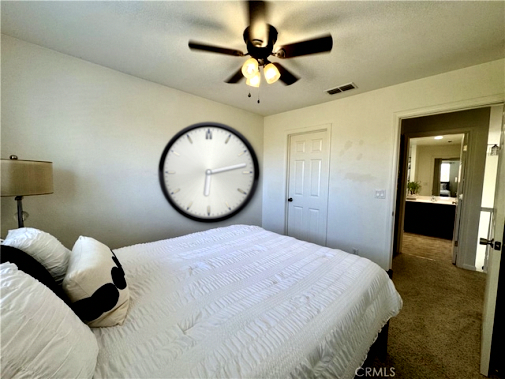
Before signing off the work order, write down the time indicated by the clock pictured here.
6:13
